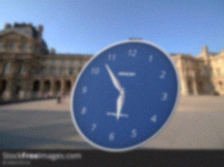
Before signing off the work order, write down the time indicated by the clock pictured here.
5:53
